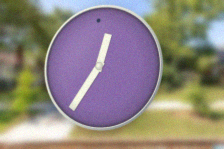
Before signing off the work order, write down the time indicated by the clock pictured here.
12:36
